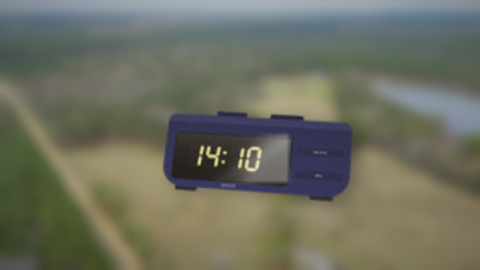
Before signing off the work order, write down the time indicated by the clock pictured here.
14:10
